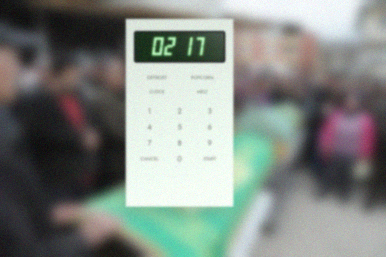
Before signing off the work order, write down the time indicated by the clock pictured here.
2:17
